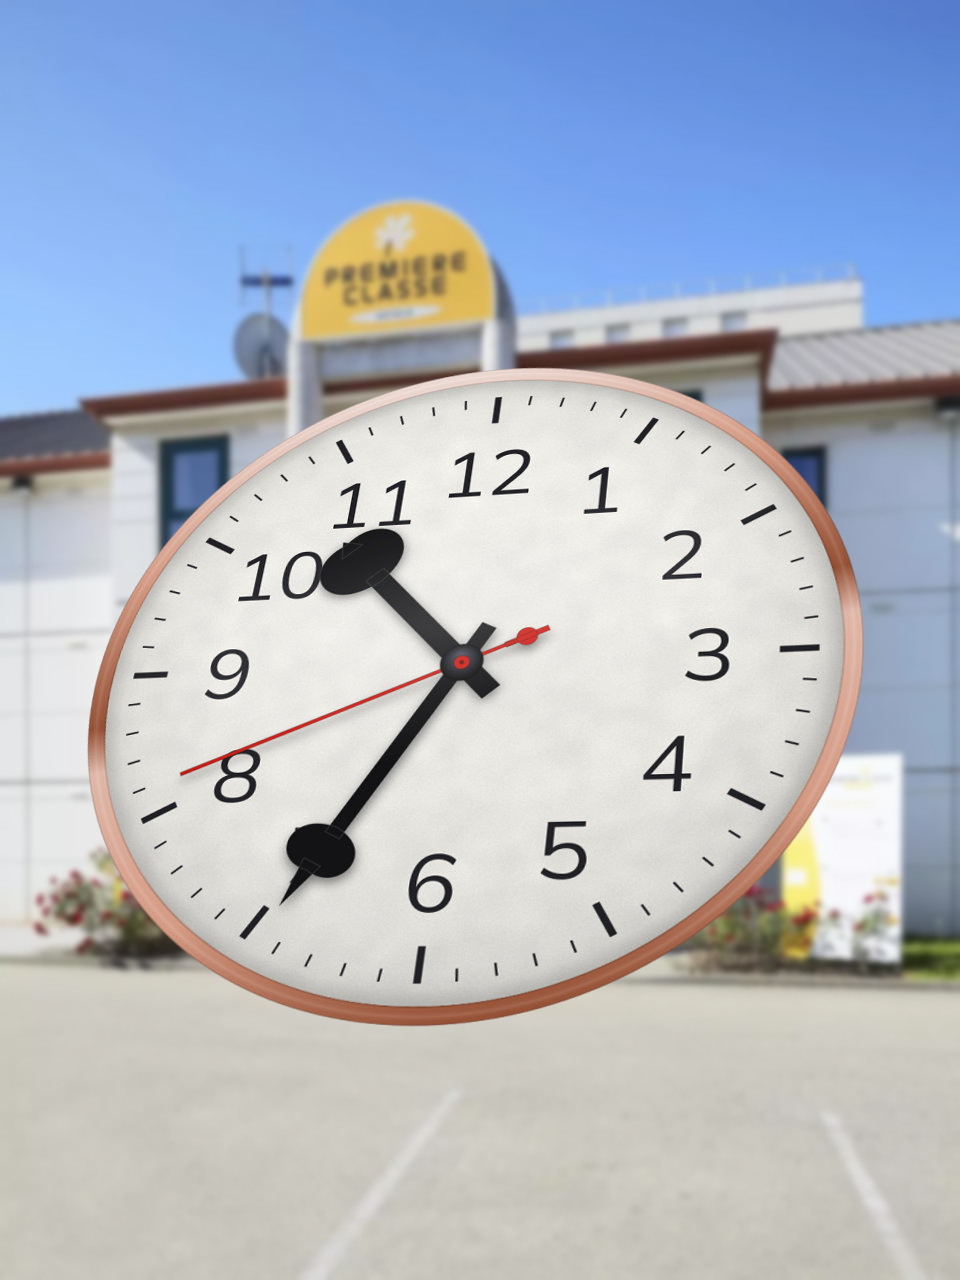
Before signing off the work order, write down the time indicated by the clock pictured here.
10:34:41
